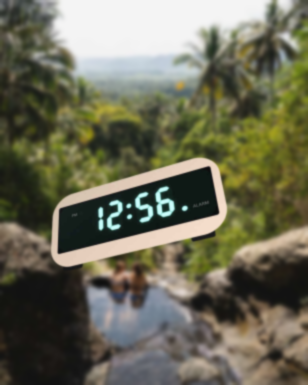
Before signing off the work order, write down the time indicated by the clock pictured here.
12:56
